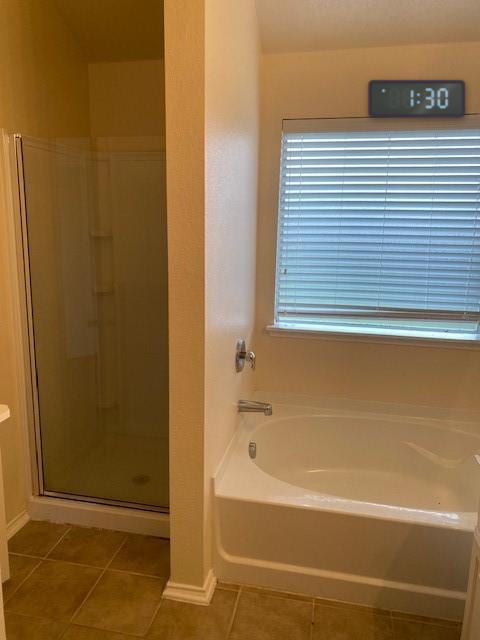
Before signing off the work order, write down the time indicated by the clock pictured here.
1:30
